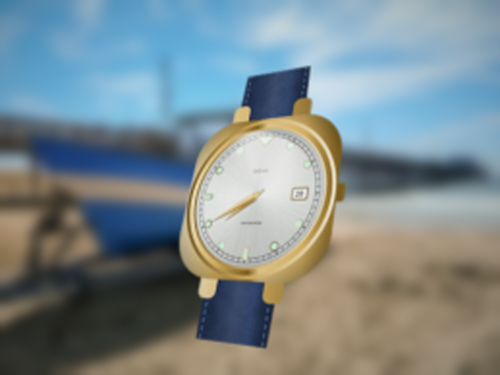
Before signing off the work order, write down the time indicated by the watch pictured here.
7:40
